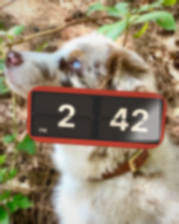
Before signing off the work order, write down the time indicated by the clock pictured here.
2:42
